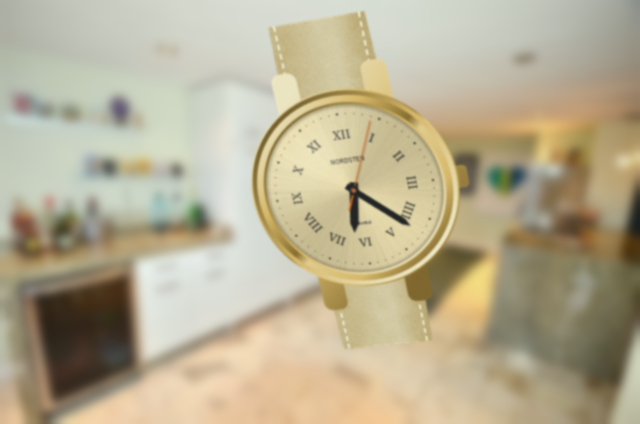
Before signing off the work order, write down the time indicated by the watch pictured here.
6:22:04
